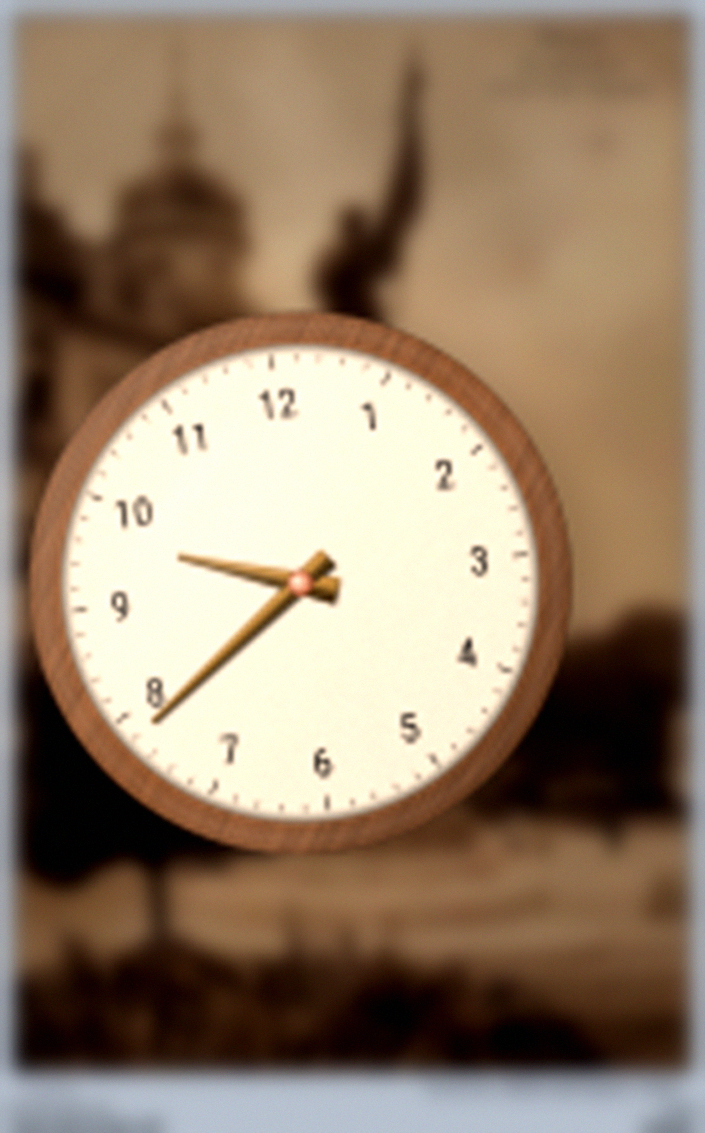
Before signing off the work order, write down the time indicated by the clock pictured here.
9:39
